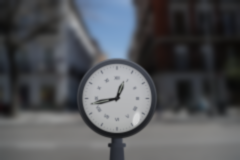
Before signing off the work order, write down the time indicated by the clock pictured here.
12:43
